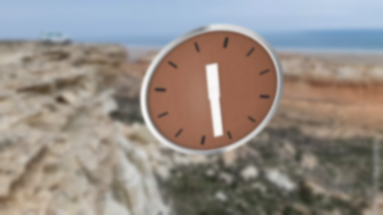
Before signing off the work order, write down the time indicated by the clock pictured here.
11:27
